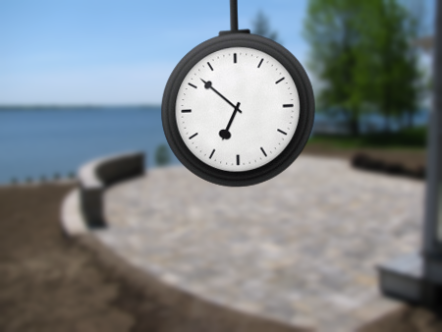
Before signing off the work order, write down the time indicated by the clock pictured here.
6:52
